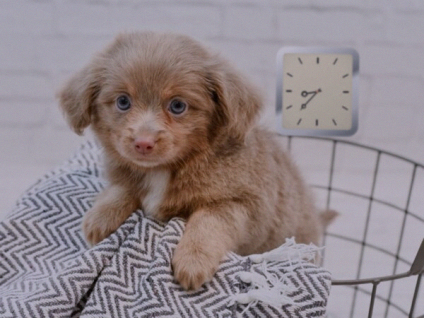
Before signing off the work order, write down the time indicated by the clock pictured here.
8:37
